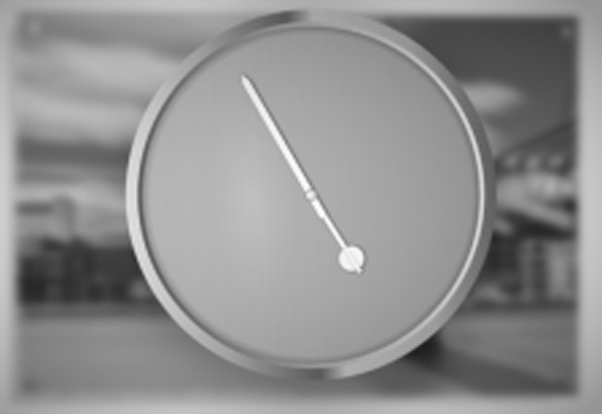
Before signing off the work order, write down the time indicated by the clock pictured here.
4:55
